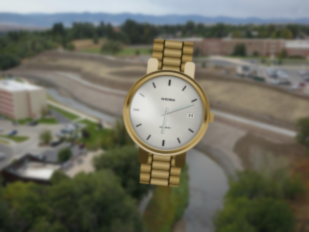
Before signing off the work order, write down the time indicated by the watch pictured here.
6:11
